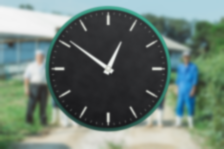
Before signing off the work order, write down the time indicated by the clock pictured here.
12:51
